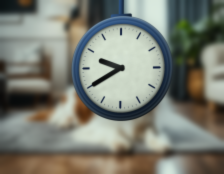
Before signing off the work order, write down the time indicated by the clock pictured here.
9:40
